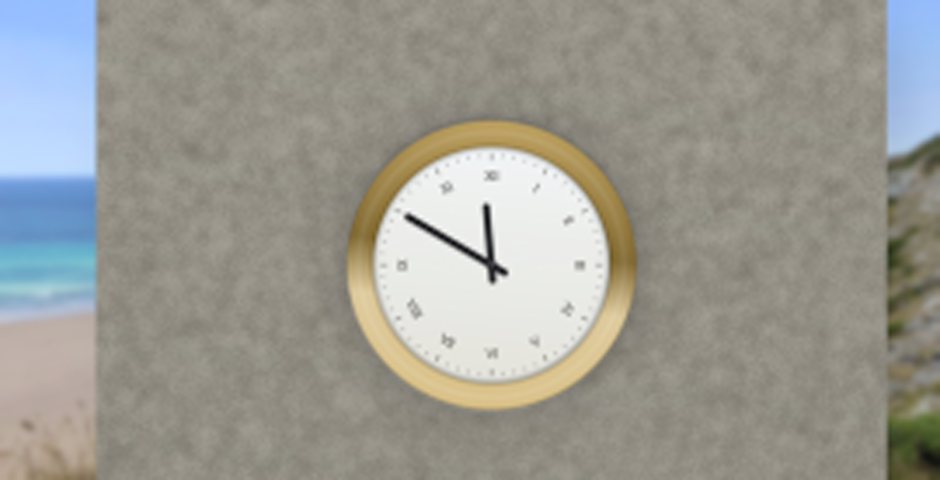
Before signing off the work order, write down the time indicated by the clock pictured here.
11:50
